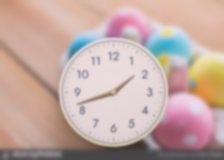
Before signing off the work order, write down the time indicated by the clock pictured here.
1:42
